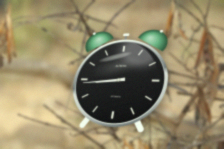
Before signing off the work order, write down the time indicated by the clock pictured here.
8:44
